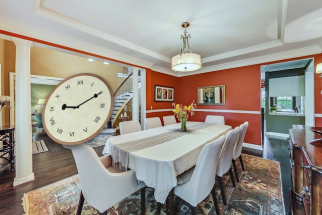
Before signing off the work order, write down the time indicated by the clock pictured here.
9:10
